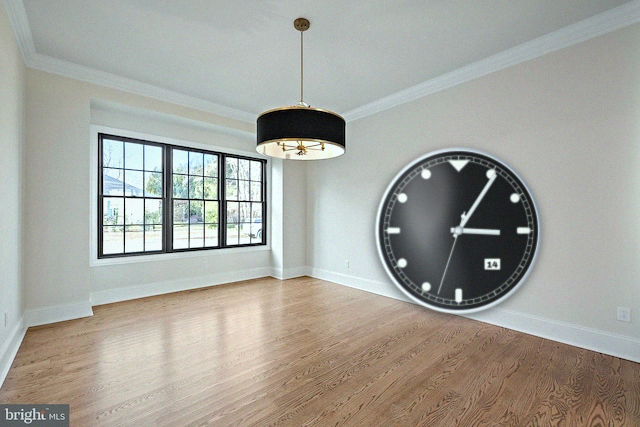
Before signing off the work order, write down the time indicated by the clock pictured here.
3:05:33
